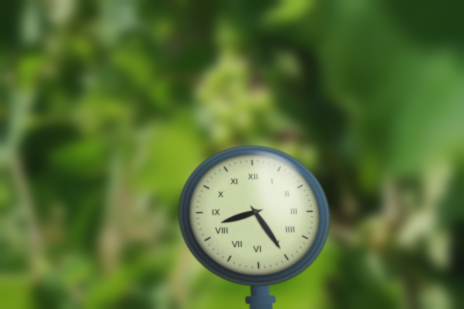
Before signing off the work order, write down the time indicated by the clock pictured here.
8:25
